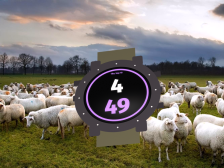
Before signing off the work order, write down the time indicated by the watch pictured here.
4:49
